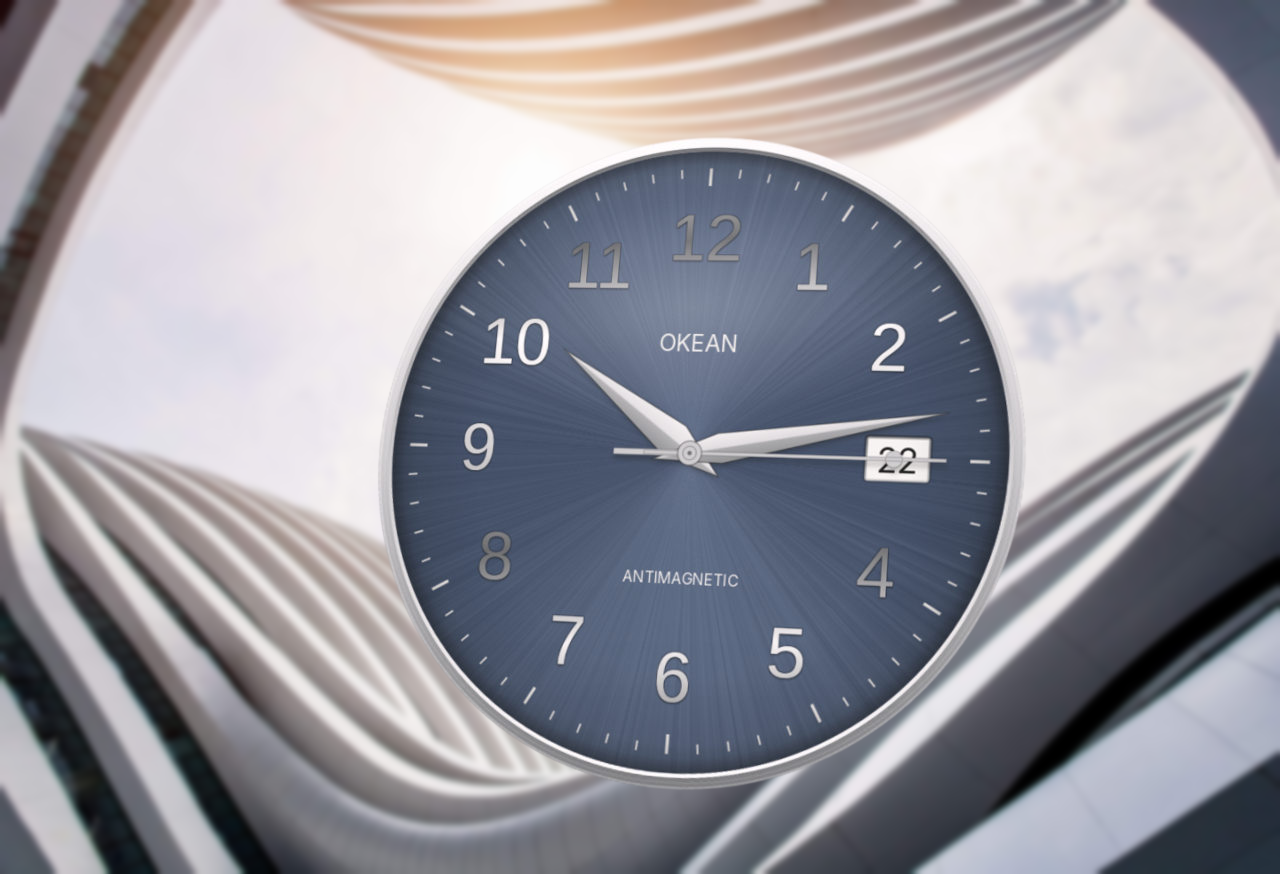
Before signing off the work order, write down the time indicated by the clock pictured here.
10:13:15
